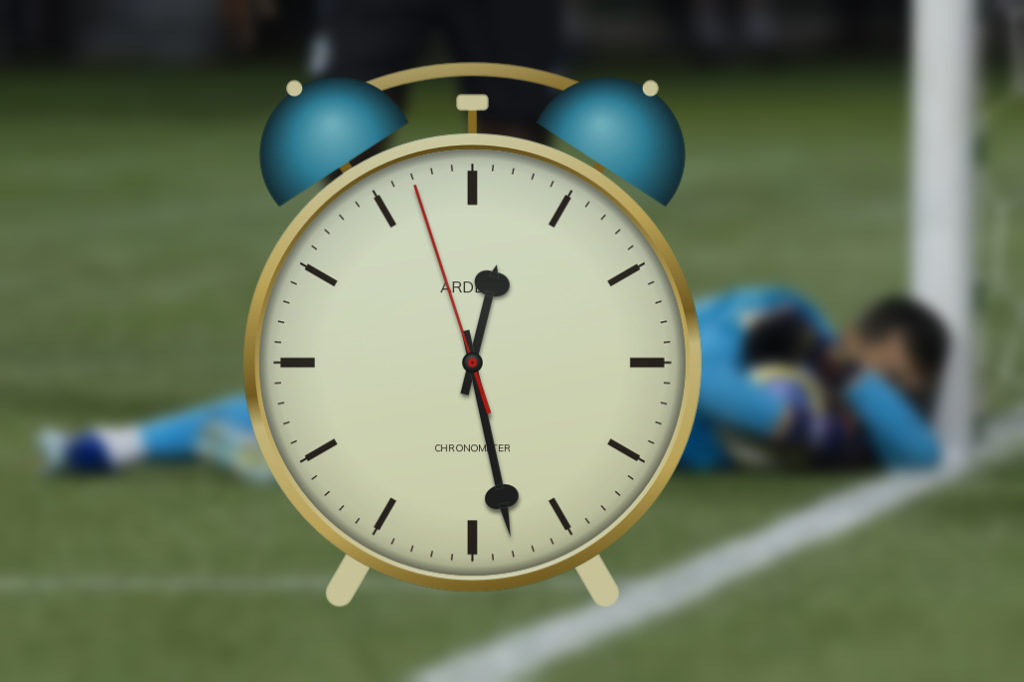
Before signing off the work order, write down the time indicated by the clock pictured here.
12:27:57
